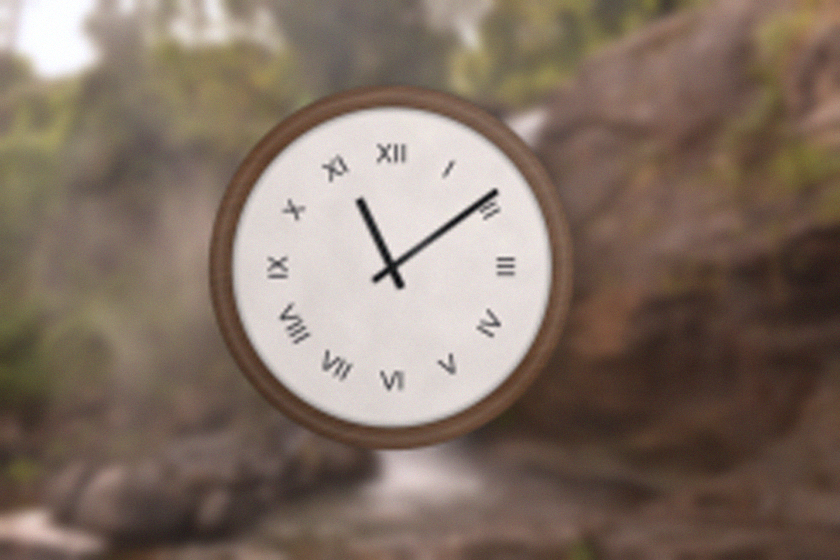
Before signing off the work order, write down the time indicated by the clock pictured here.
11:09
